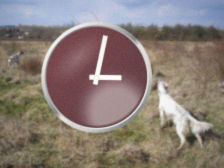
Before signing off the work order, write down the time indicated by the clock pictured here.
3:02
